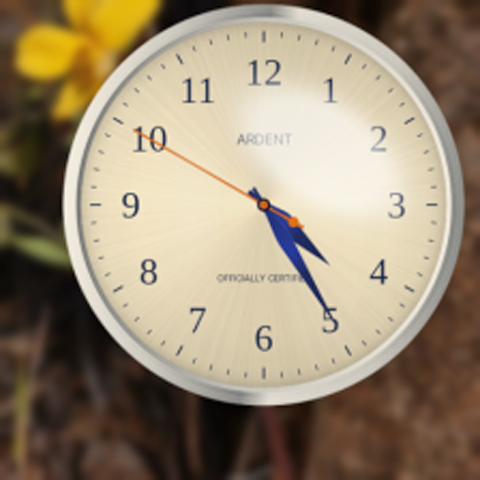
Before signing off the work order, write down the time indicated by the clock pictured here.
4:24:50
